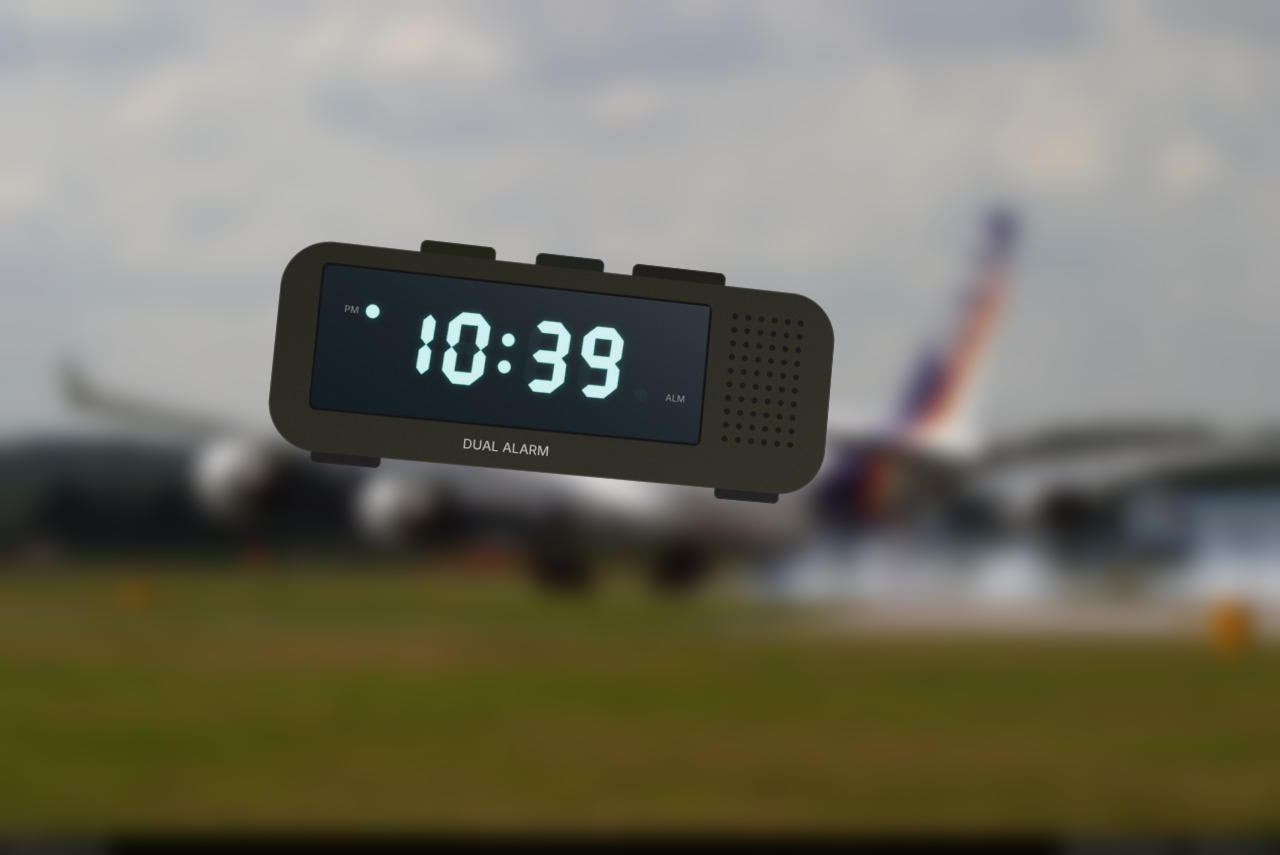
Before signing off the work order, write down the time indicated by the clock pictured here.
10:39
